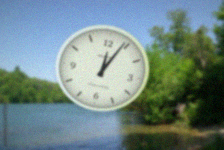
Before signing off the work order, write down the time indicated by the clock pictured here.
12:04
